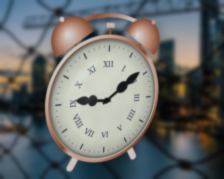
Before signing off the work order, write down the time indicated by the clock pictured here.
9:09
